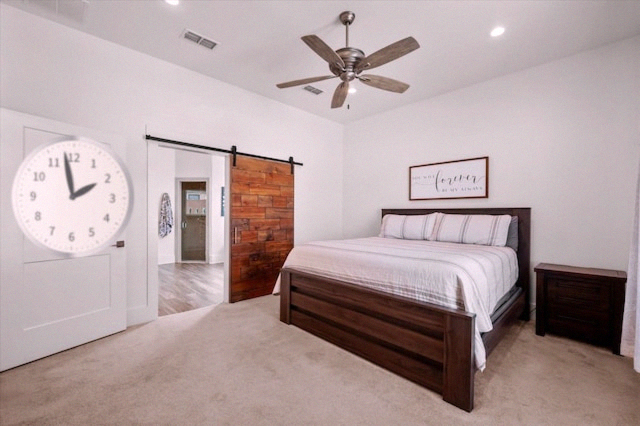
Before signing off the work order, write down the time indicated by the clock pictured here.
1:58
